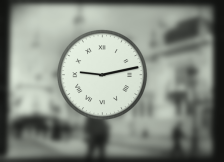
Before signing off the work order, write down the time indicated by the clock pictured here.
9:13
